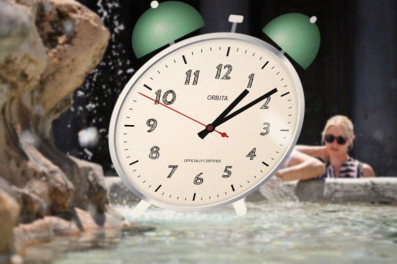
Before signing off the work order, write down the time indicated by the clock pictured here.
1:08:49
